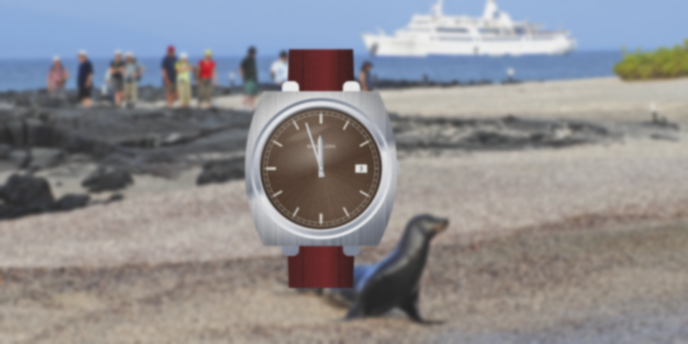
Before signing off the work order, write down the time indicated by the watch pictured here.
11:57
